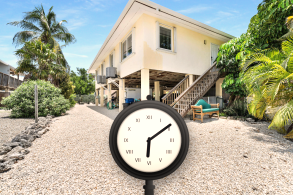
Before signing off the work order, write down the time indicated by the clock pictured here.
6:09
